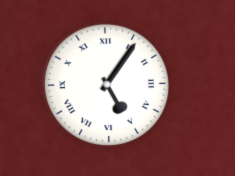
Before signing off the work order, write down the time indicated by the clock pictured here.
5:06
